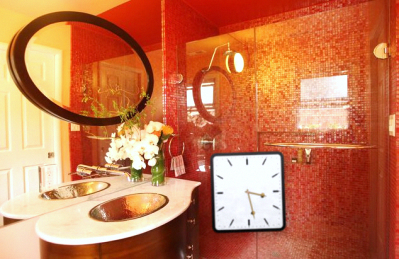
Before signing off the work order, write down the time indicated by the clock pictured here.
3:28
